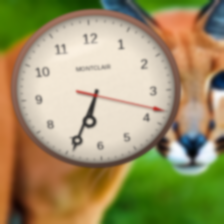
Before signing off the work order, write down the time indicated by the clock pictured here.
6:34:18
